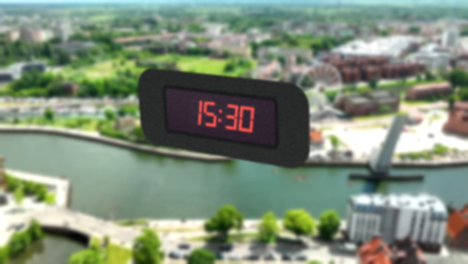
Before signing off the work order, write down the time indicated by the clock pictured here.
15:30
